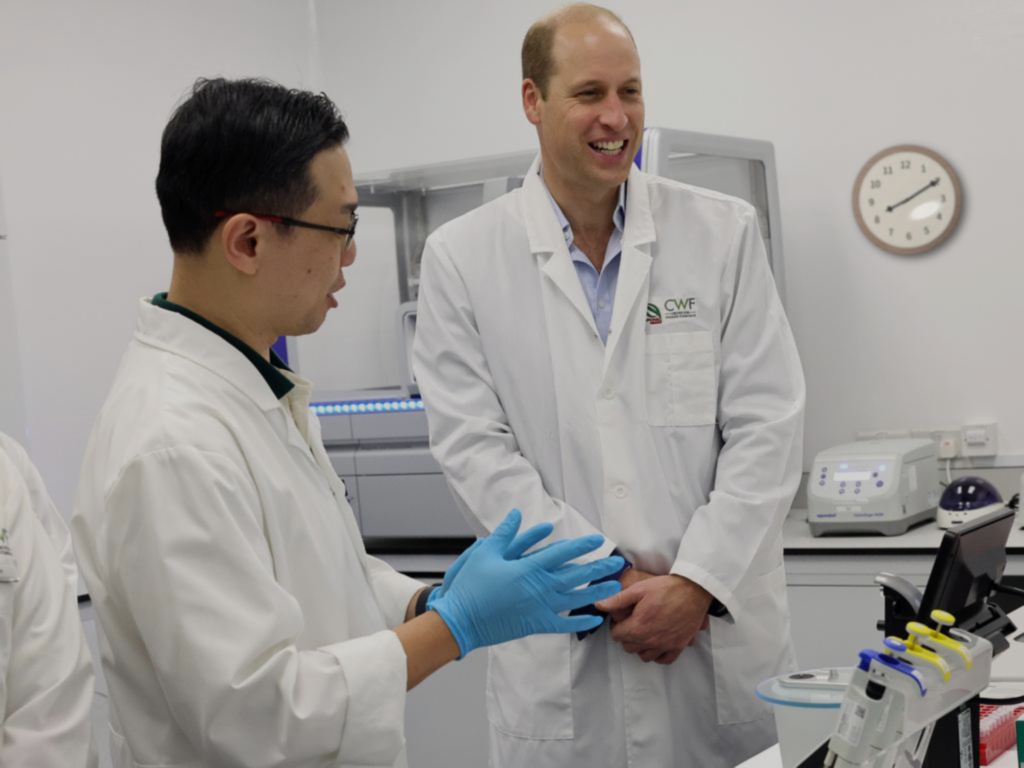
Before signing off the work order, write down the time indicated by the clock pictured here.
8:10
